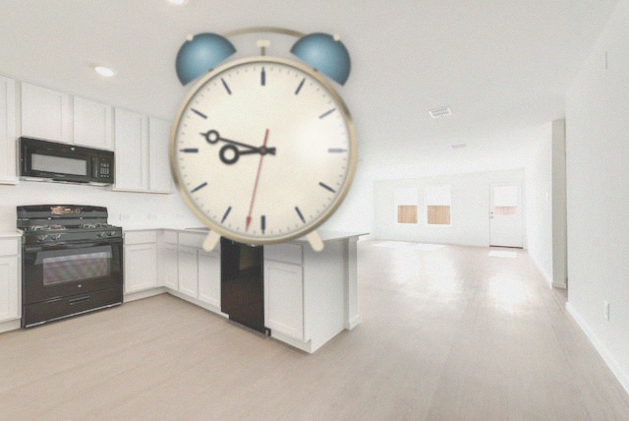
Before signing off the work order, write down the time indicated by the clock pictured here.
8:47:32
